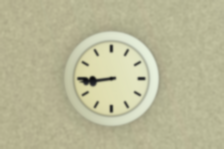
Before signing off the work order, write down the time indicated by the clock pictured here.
8:44
